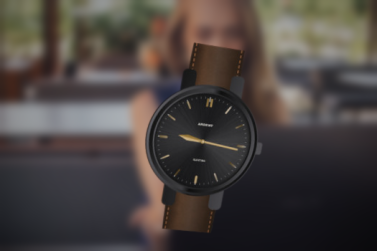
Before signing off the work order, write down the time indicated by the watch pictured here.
9:16
